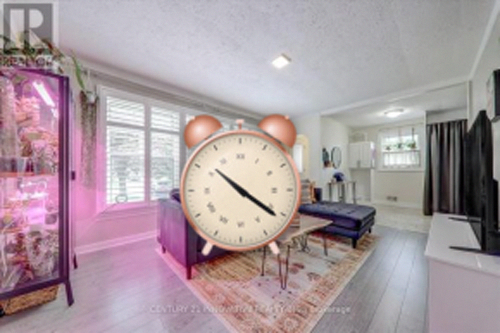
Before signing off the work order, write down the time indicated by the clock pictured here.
10:21
